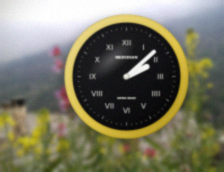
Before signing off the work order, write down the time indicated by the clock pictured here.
2:08
